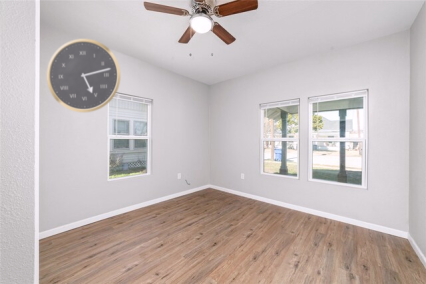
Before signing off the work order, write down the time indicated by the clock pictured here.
5:13
